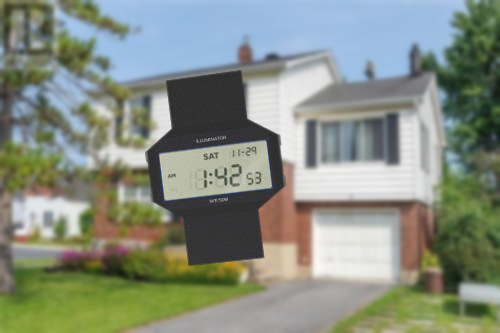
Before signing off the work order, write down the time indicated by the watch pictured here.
1:42:53
